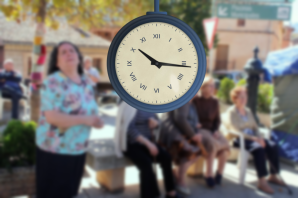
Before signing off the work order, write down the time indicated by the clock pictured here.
10:16
